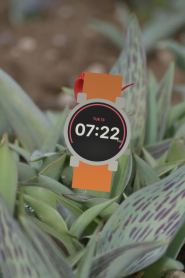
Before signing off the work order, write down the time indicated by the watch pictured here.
7:22
